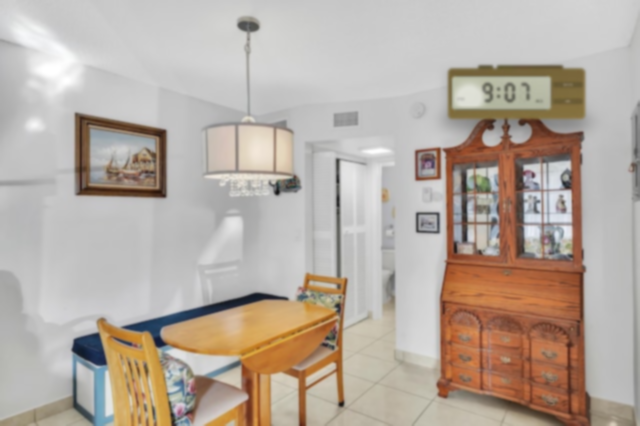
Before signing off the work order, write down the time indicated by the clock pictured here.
9:07
